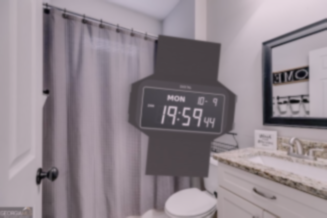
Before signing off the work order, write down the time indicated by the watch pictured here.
19:59
